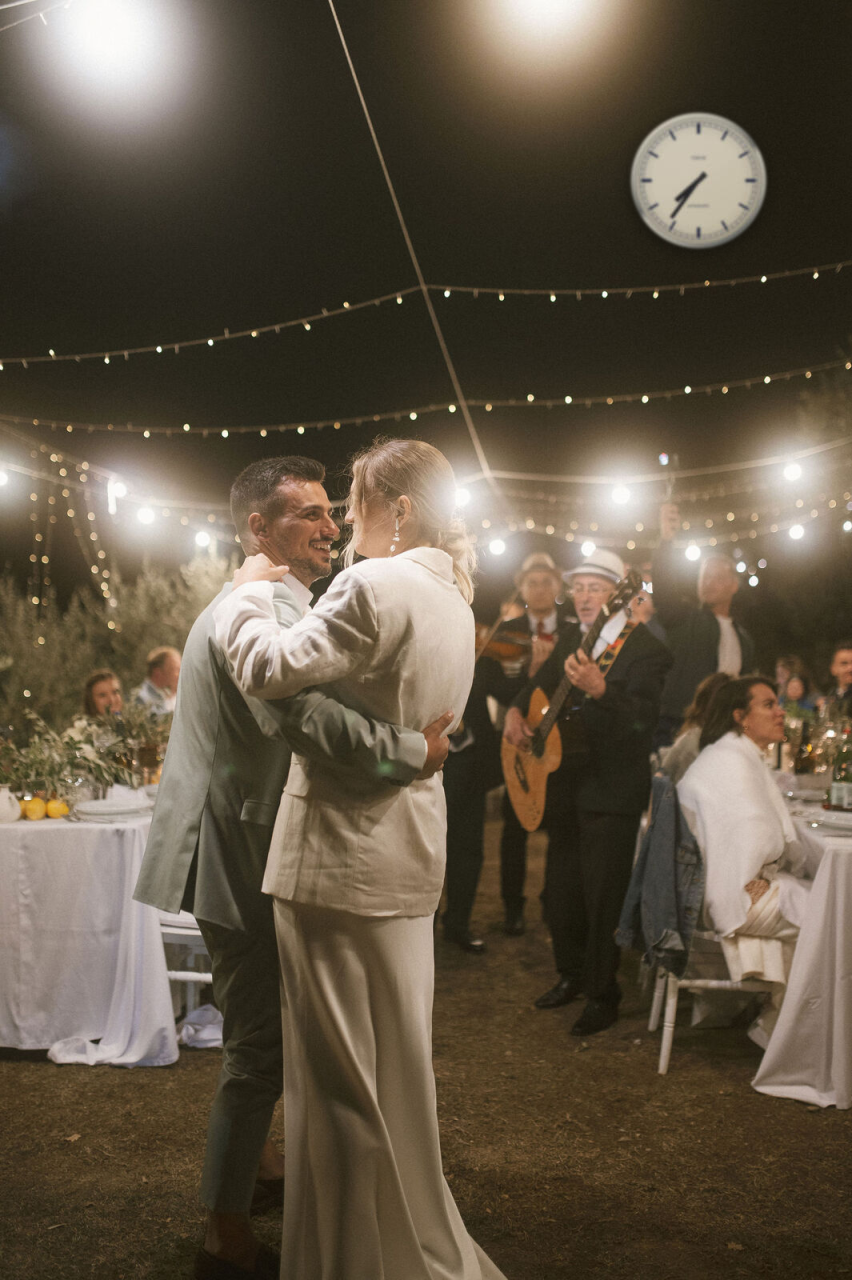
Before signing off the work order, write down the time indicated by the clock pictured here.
7:36
